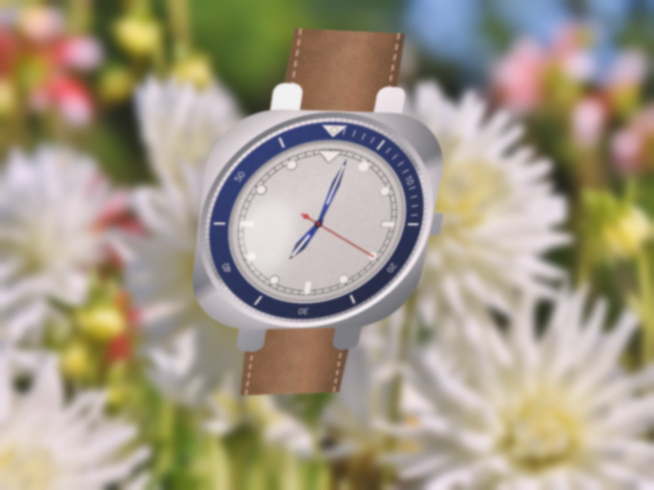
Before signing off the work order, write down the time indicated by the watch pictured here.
7:02:20
